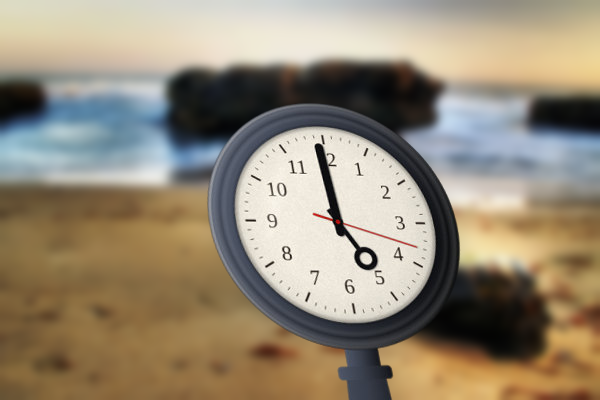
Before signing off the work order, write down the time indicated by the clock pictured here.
4:59:18
